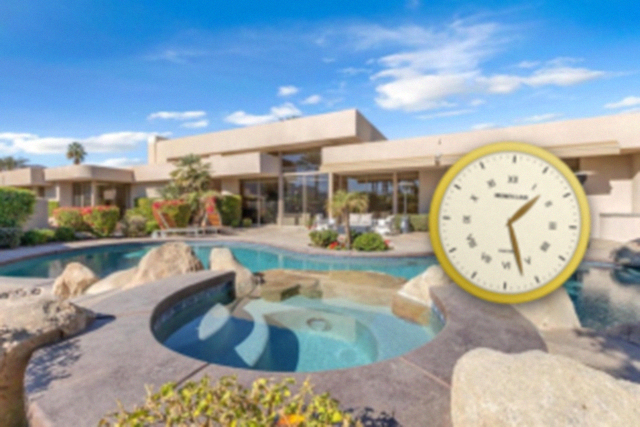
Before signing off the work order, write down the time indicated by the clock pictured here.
1:27
